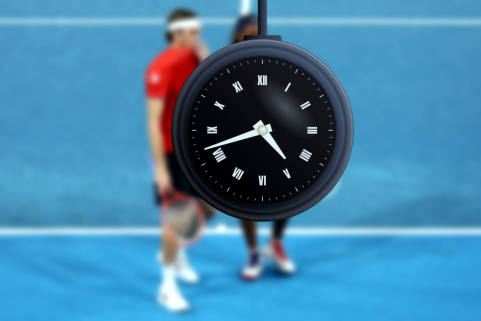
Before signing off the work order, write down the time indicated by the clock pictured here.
4:42
